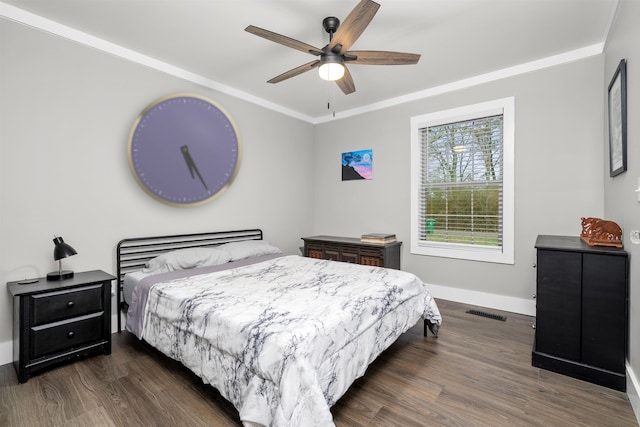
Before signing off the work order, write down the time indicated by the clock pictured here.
5:25
